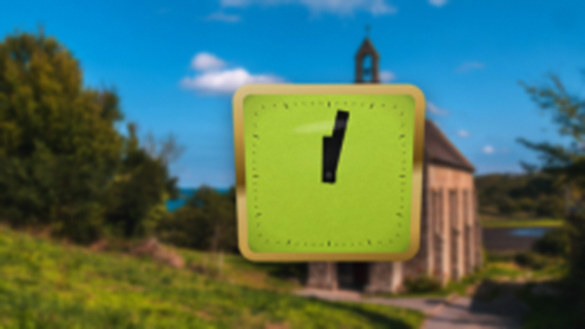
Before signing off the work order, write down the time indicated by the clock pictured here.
12:02
